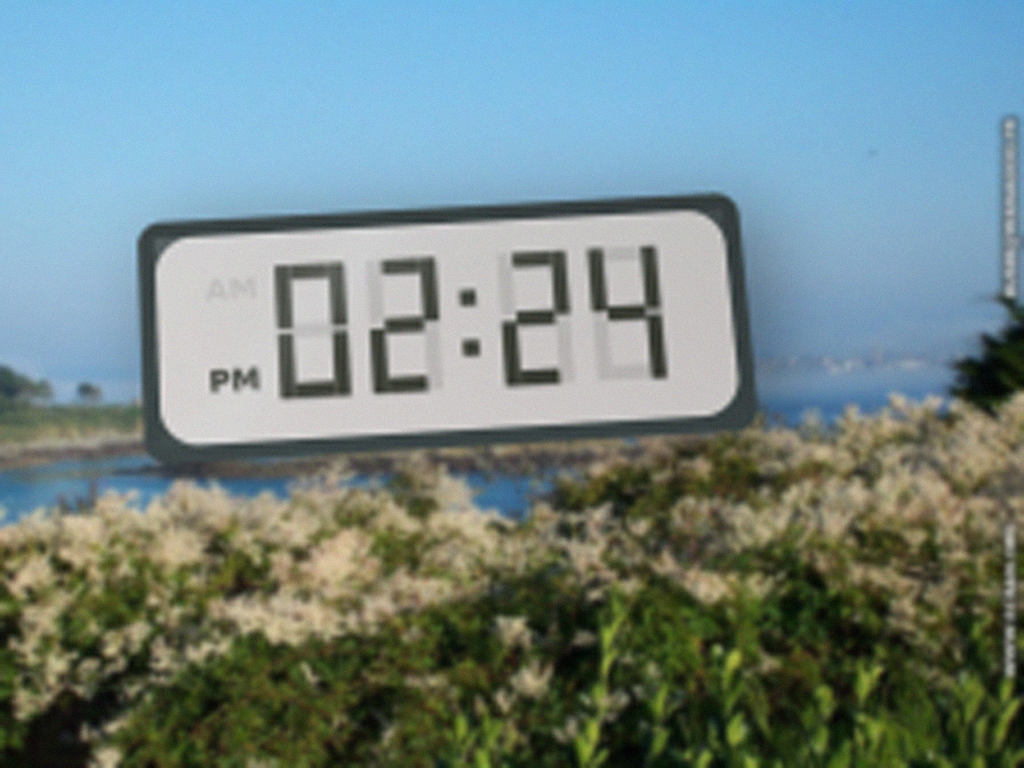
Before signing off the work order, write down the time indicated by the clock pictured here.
2:24
